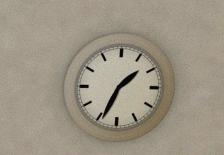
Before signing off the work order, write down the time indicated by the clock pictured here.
1:34
